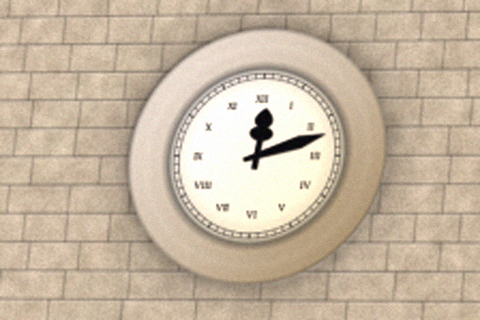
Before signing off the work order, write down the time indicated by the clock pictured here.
12:12
